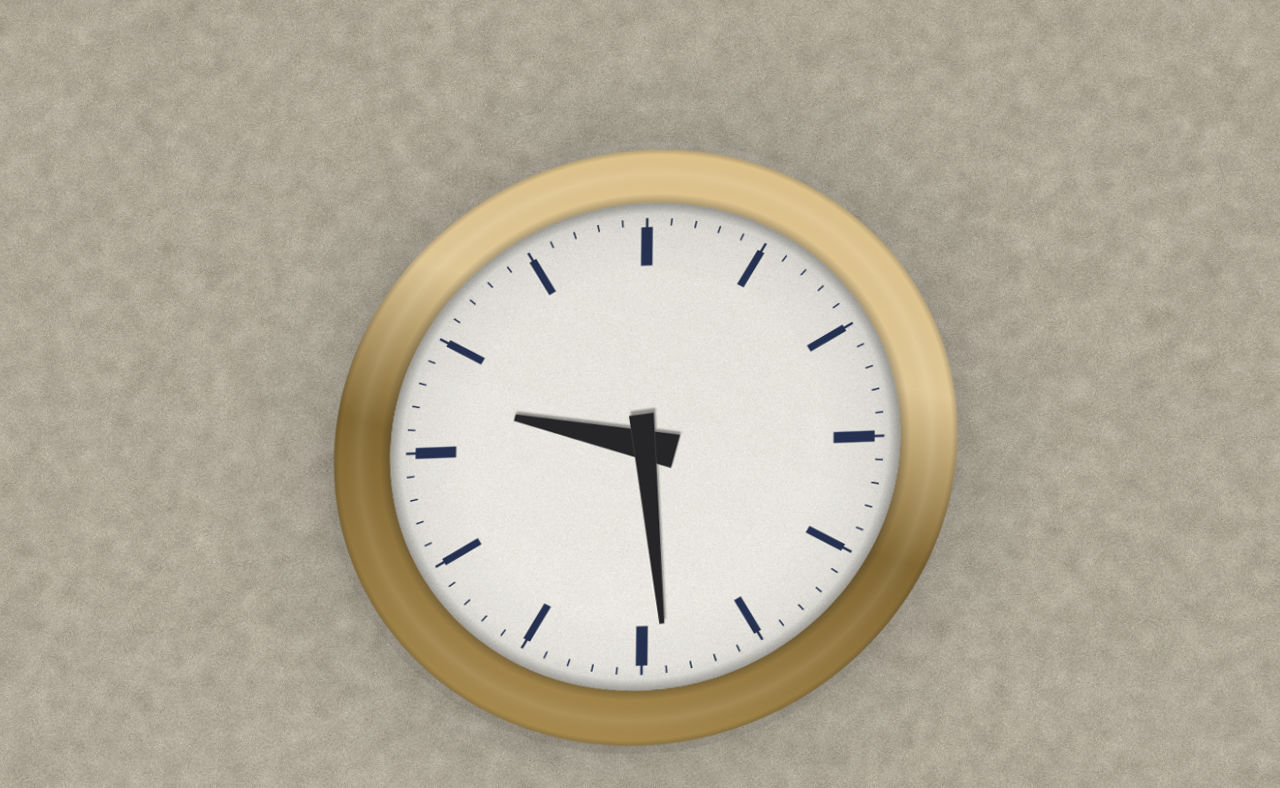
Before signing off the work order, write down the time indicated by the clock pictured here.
9:29
